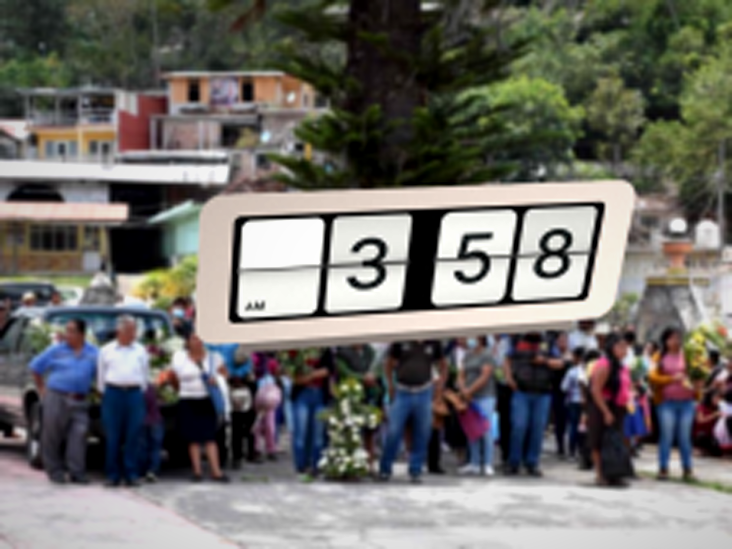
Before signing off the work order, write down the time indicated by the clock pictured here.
3:58
